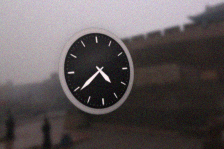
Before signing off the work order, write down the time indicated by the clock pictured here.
4:39
